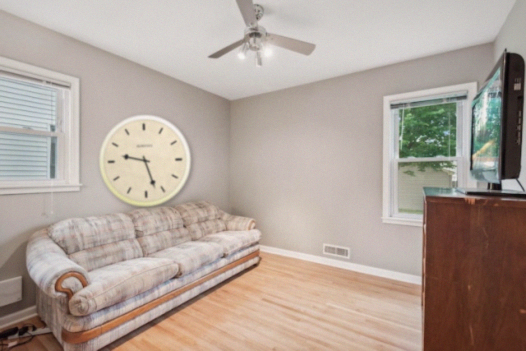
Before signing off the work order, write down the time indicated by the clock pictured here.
9:27
